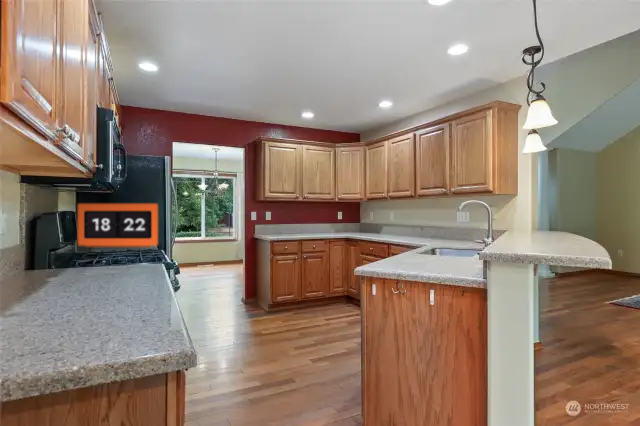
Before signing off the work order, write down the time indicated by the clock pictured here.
18:22
